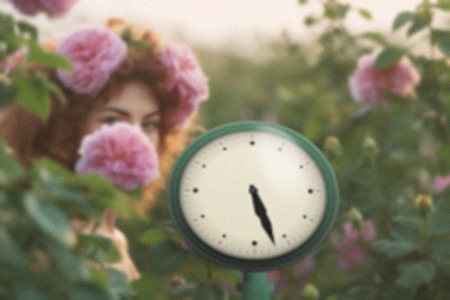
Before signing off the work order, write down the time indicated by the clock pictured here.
5:27
